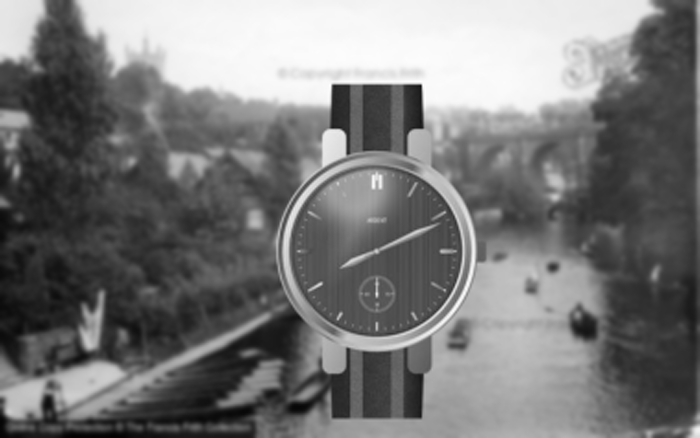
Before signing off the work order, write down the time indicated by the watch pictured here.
8:11
